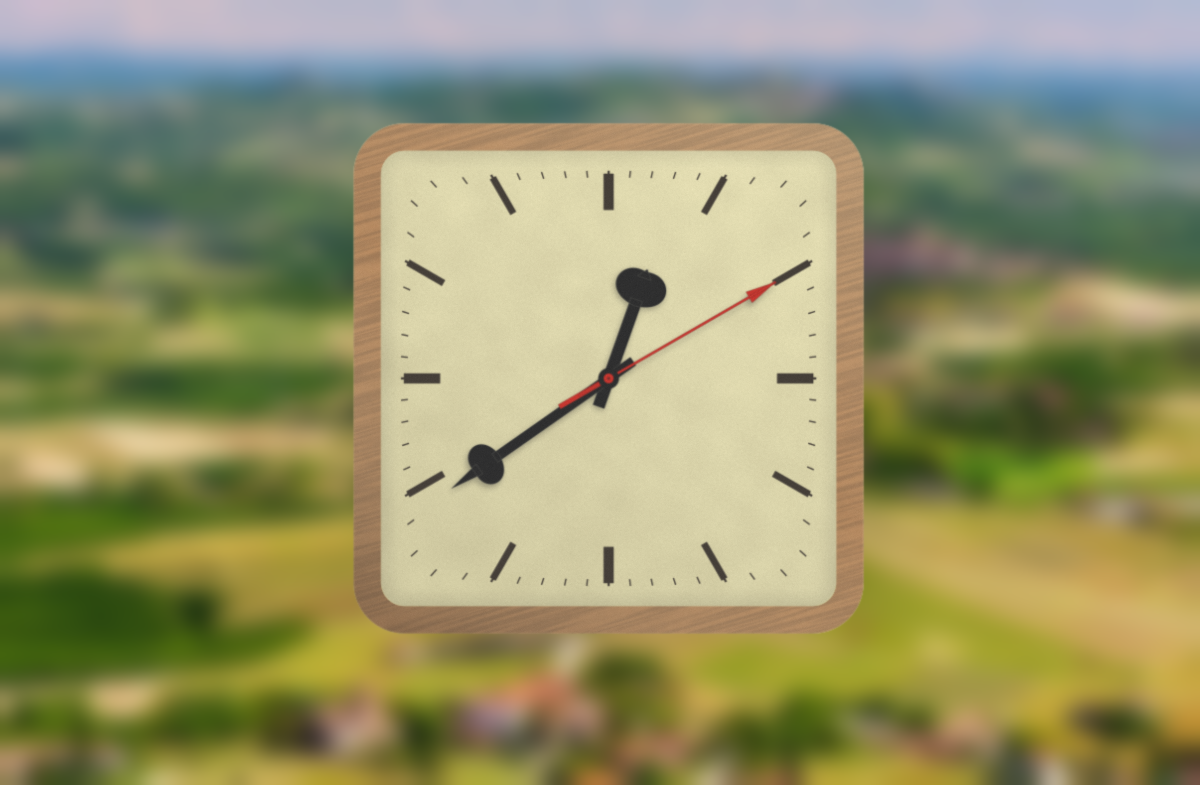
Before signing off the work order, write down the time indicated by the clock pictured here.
12:39:10
